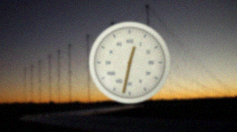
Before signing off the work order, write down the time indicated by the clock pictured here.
12:32
